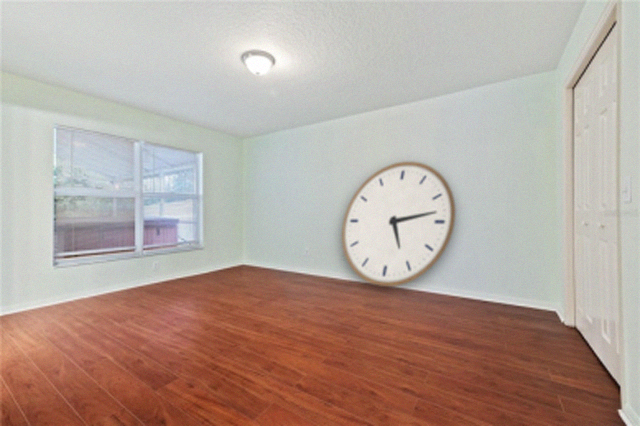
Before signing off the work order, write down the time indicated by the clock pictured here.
5:13
